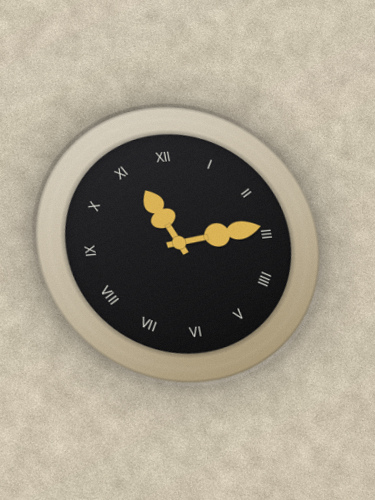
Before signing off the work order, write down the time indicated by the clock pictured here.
11:14
